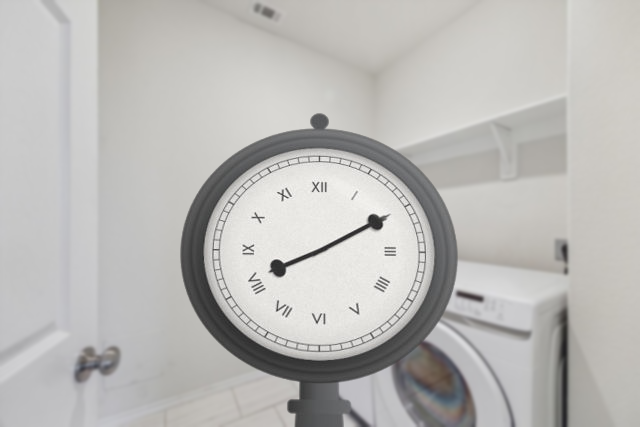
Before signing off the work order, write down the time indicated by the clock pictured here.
8:10
